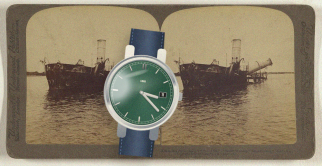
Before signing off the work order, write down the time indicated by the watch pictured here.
3:22
